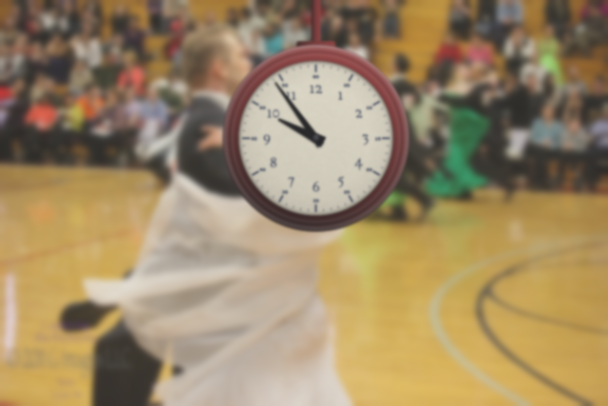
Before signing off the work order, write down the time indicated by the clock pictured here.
9:54
